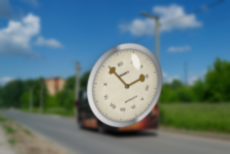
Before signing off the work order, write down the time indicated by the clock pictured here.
2:56
